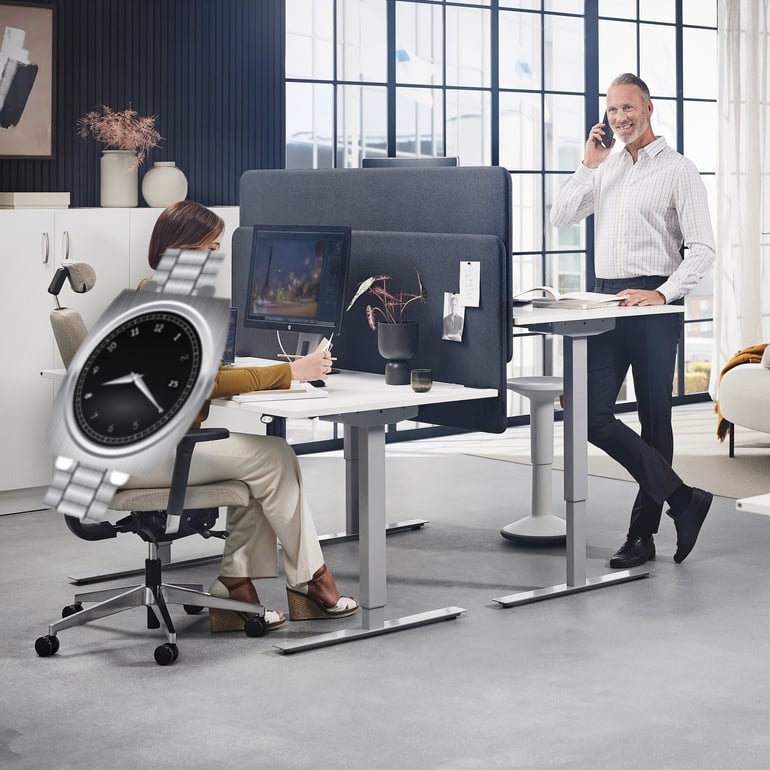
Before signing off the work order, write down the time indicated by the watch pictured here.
8:20
